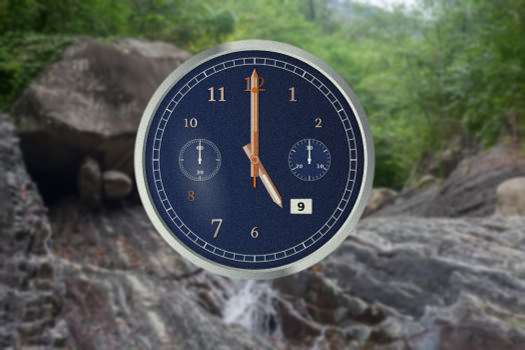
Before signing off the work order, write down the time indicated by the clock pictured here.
5:00
